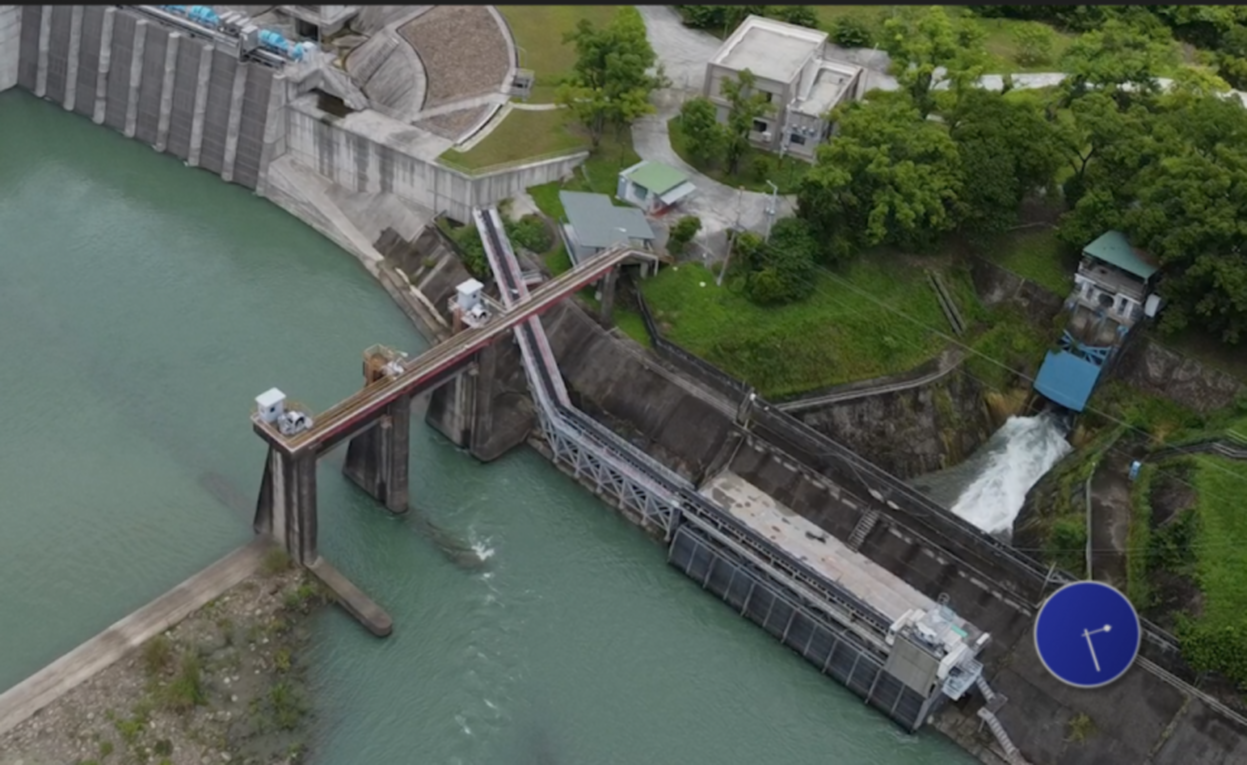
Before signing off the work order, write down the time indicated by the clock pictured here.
2:27
